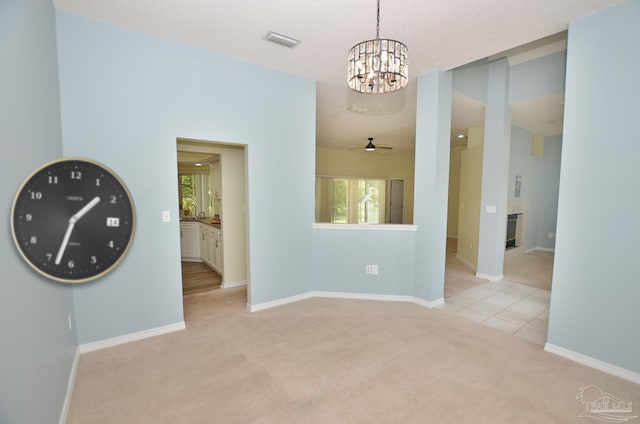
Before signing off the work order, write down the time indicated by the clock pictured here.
1:33
